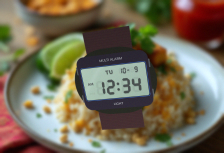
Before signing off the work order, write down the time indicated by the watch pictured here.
12:34
